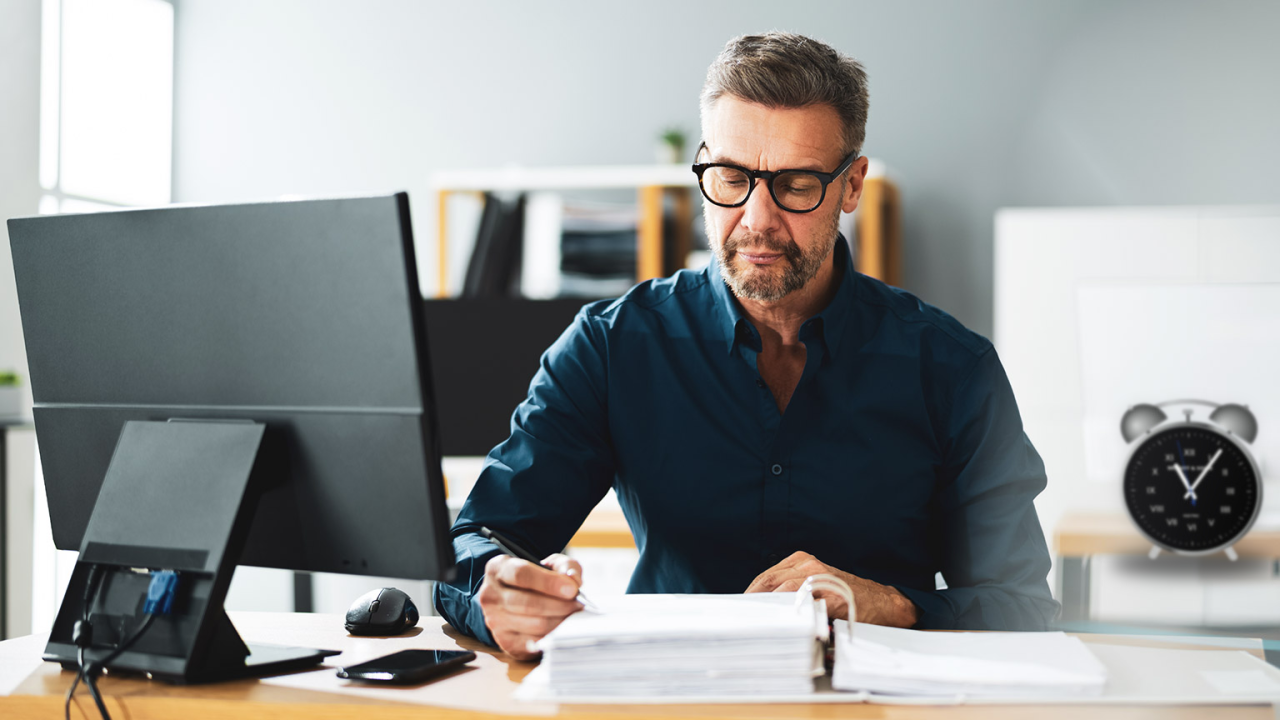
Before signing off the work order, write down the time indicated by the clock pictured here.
11:05:58
